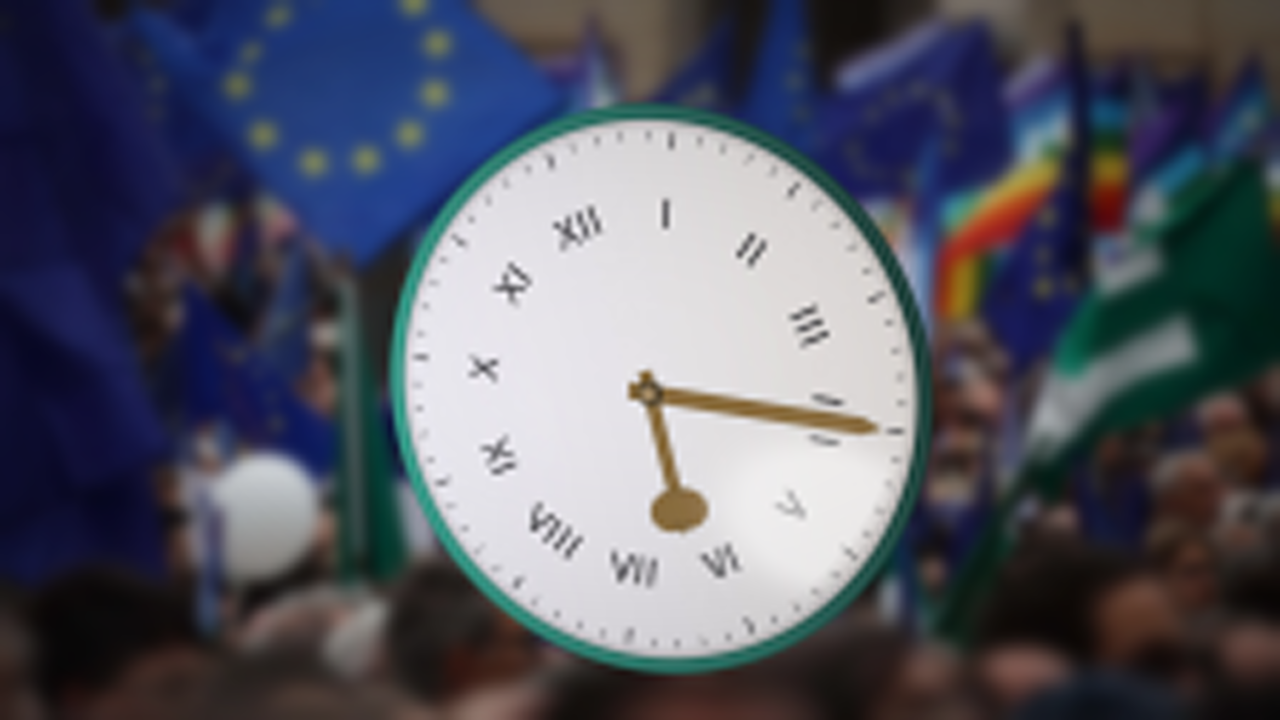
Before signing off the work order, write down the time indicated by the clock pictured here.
6:20
